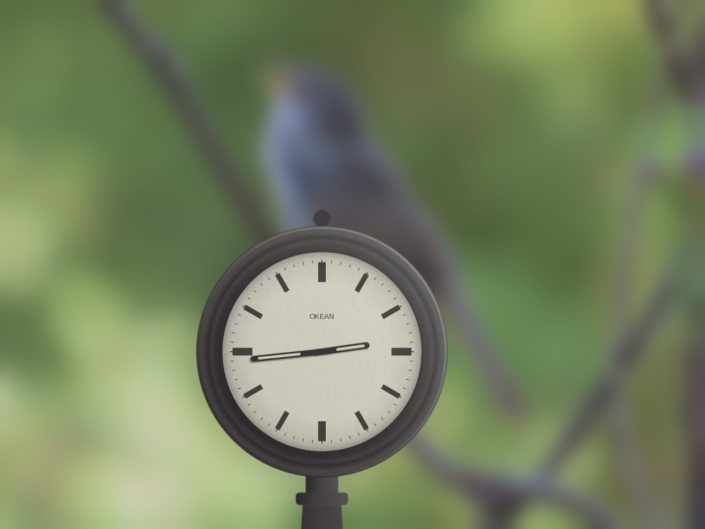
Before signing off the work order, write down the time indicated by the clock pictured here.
2:44
